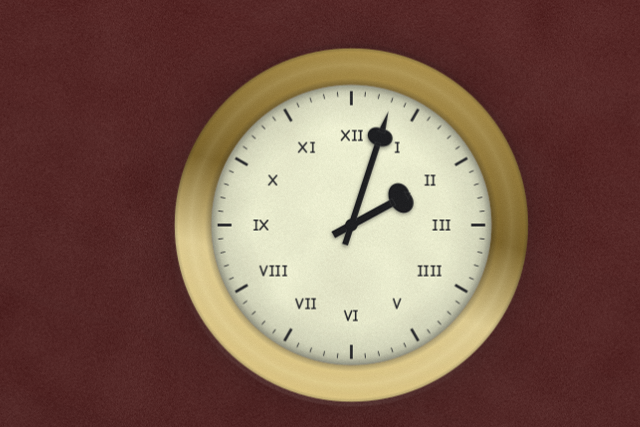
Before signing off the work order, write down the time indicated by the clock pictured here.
2:03
